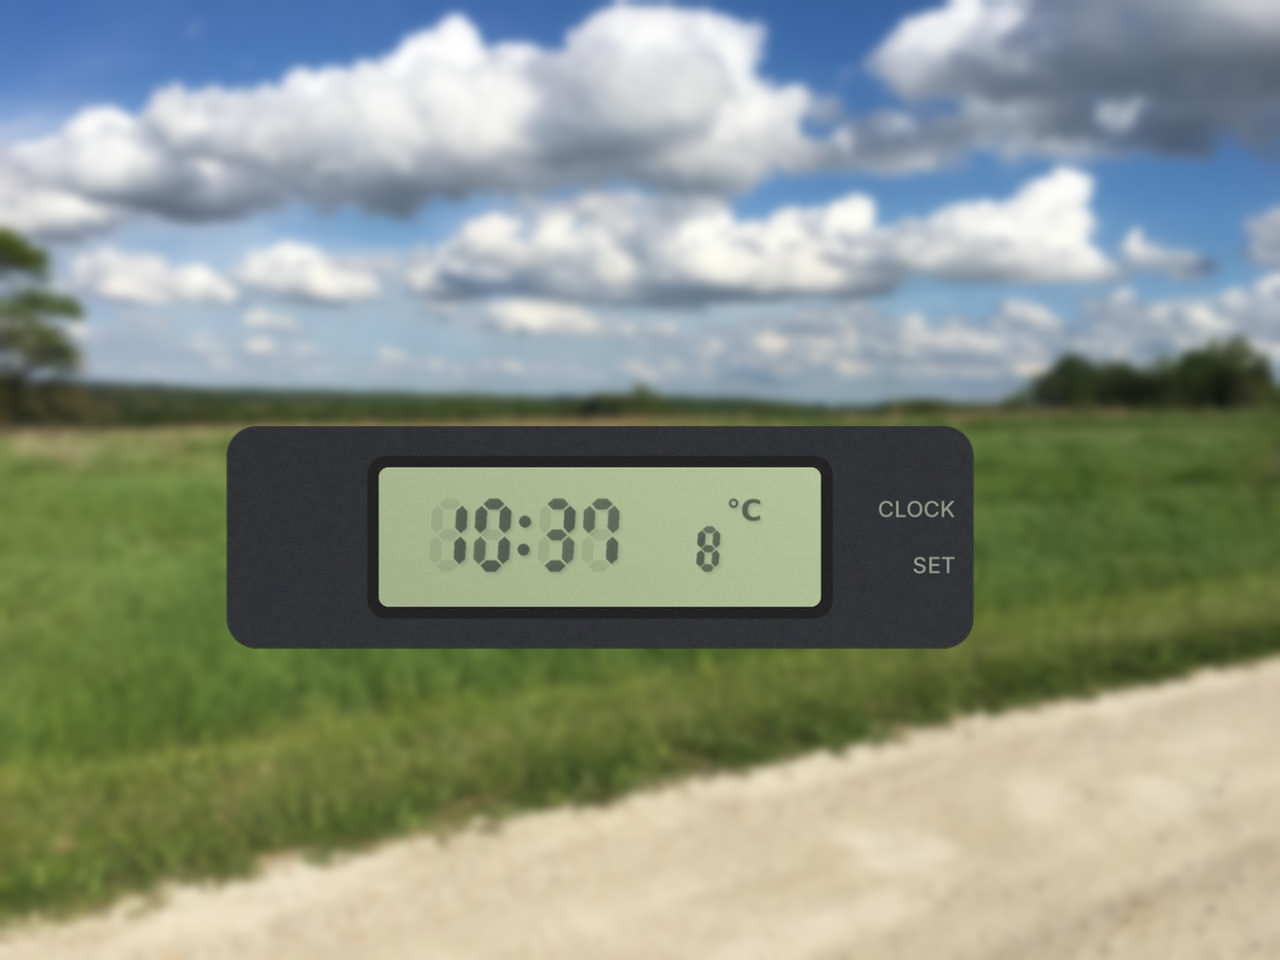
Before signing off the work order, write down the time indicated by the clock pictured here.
10:37
